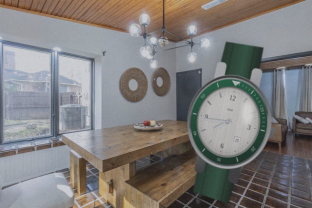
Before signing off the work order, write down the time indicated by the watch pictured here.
7:44
